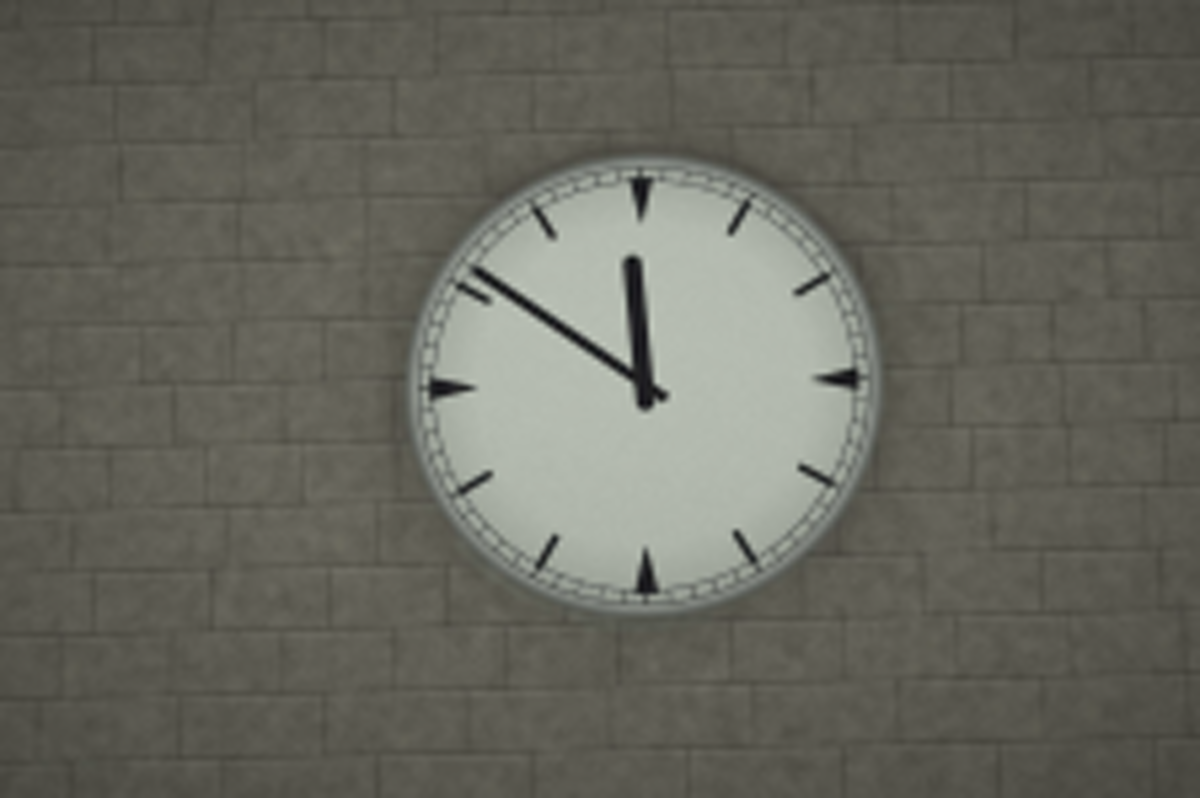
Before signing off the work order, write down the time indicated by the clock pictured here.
11:51
